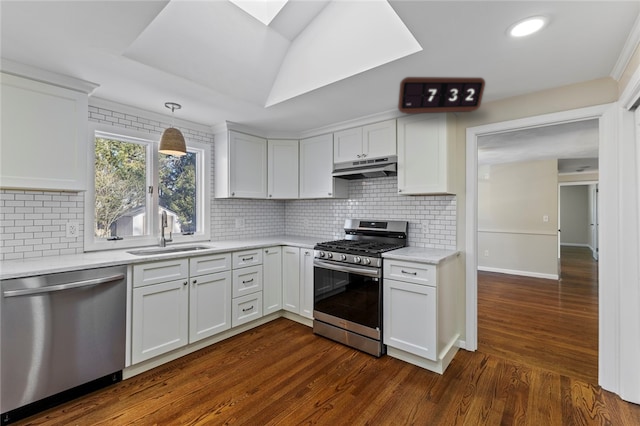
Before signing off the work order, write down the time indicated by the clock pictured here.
7:32
